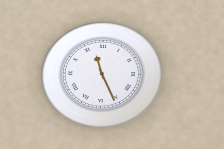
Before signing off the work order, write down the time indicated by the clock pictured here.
11:26
